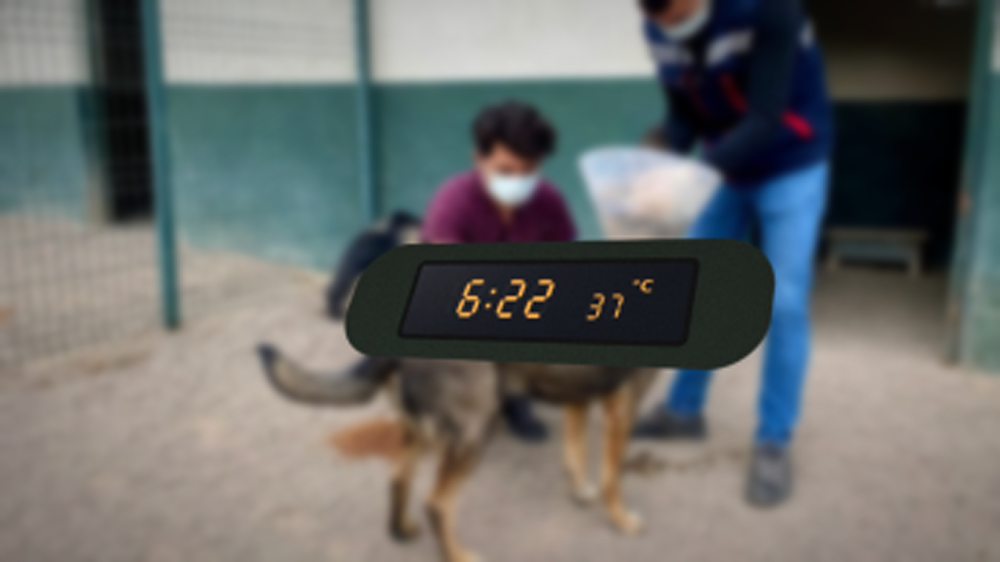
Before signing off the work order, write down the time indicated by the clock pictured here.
6:22
